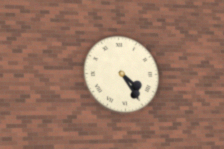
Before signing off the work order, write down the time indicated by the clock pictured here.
4:25
